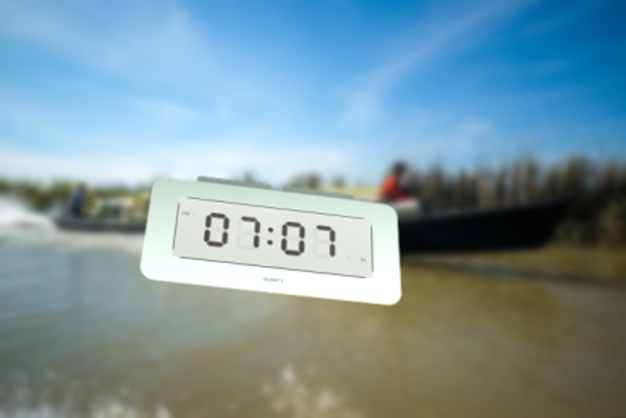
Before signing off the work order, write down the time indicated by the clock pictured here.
7:07
